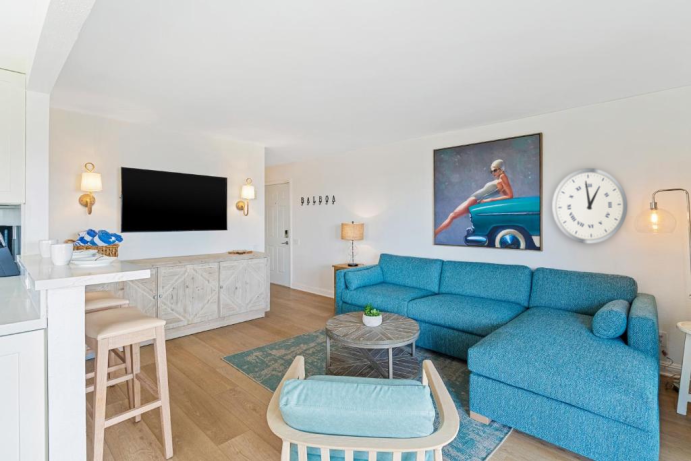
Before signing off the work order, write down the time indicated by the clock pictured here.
12:59
